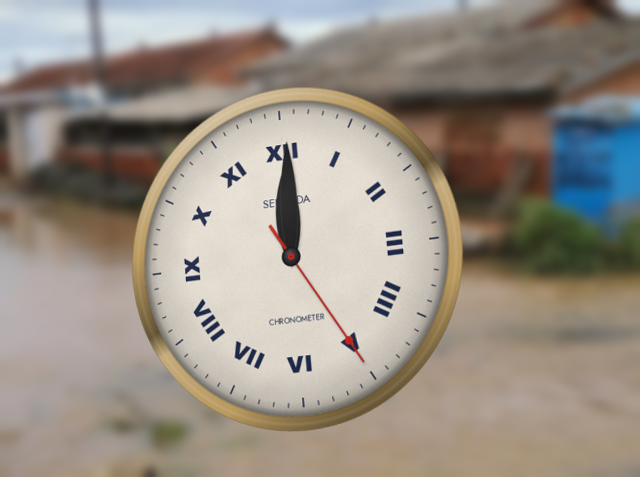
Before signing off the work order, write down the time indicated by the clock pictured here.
12:00:25
